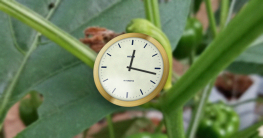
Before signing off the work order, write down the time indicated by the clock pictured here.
12:17
